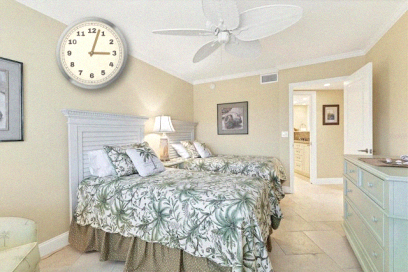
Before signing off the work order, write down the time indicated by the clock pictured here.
3:03
